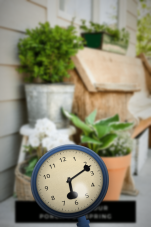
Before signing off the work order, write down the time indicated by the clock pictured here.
6:12
